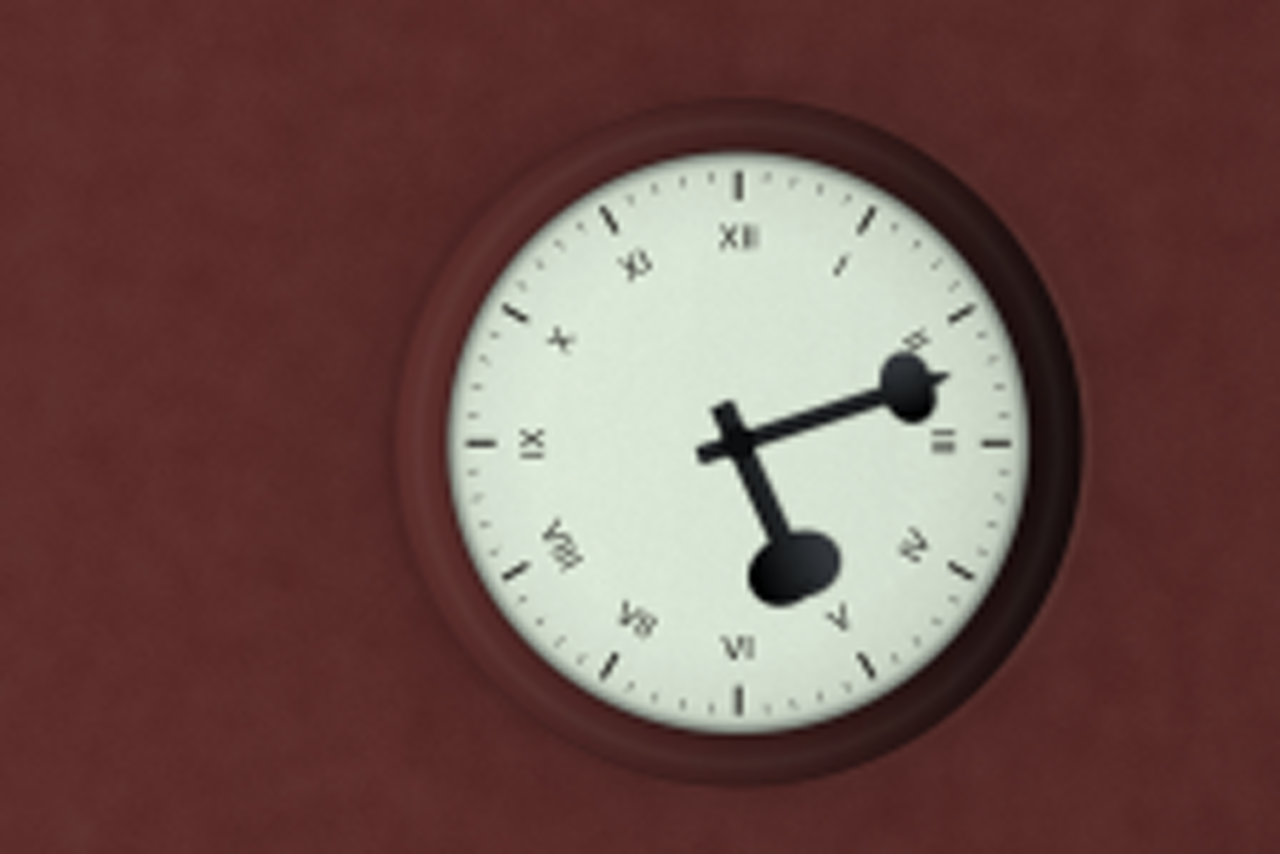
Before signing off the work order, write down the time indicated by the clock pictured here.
5:12
